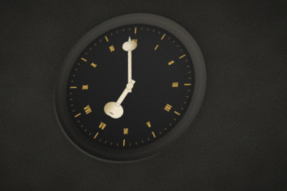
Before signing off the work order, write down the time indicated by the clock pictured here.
6:59
